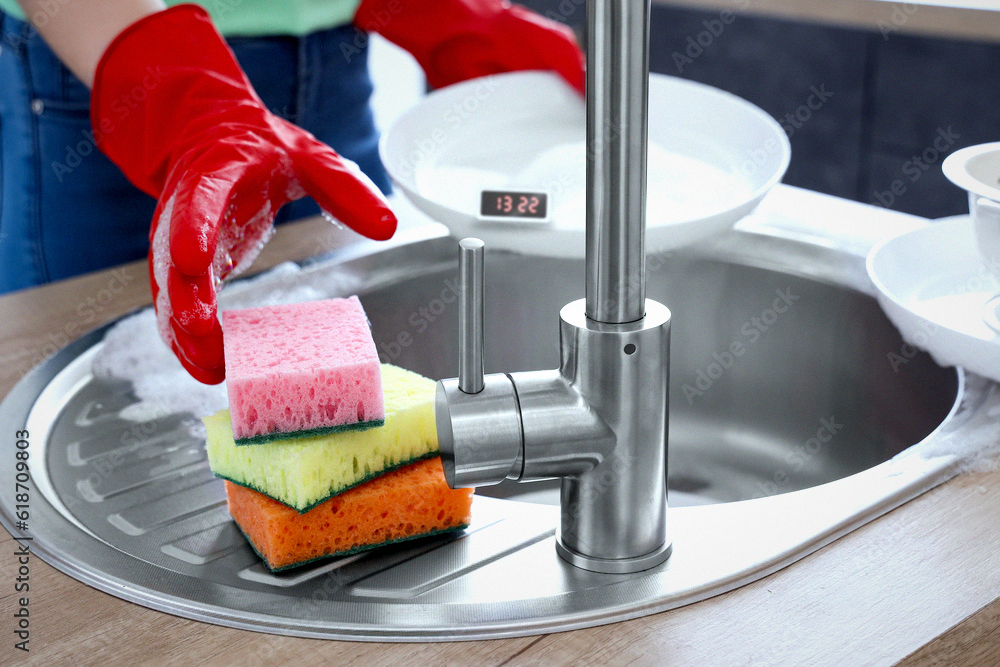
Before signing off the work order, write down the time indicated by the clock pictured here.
13:22
